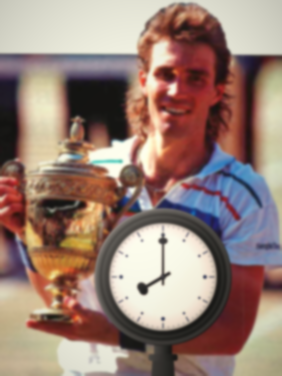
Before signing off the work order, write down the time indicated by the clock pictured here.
8:00
